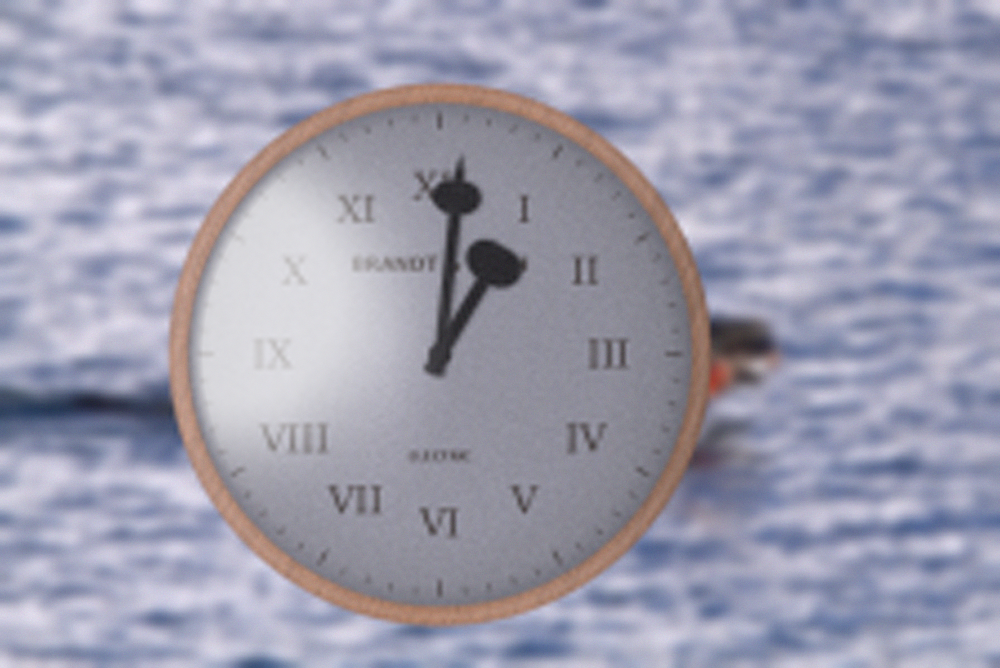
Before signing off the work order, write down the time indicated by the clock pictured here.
1:01
